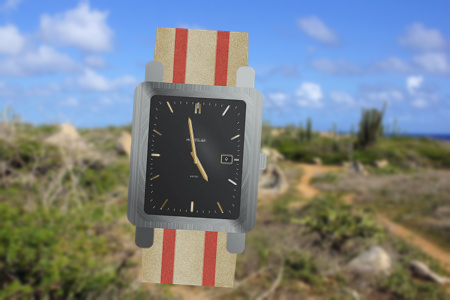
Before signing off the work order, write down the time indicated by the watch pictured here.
4:58
